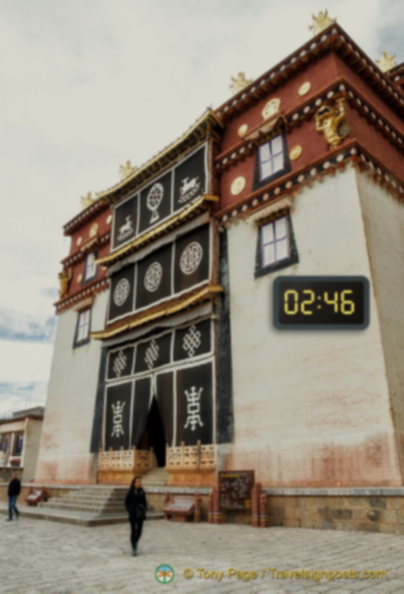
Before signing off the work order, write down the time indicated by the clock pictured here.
2:46
